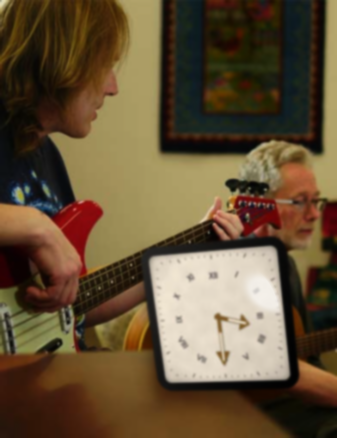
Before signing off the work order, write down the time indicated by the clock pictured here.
3:30
